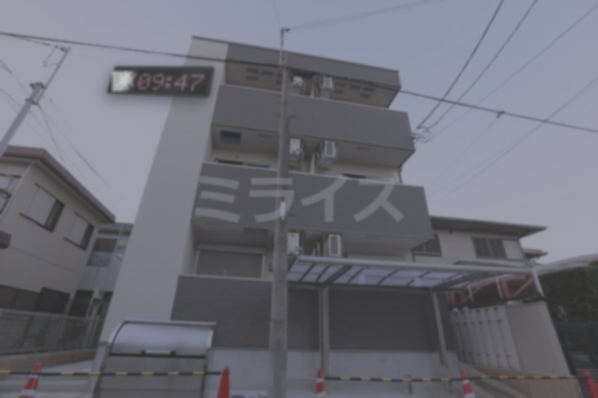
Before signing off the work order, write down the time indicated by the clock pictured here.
9:47
